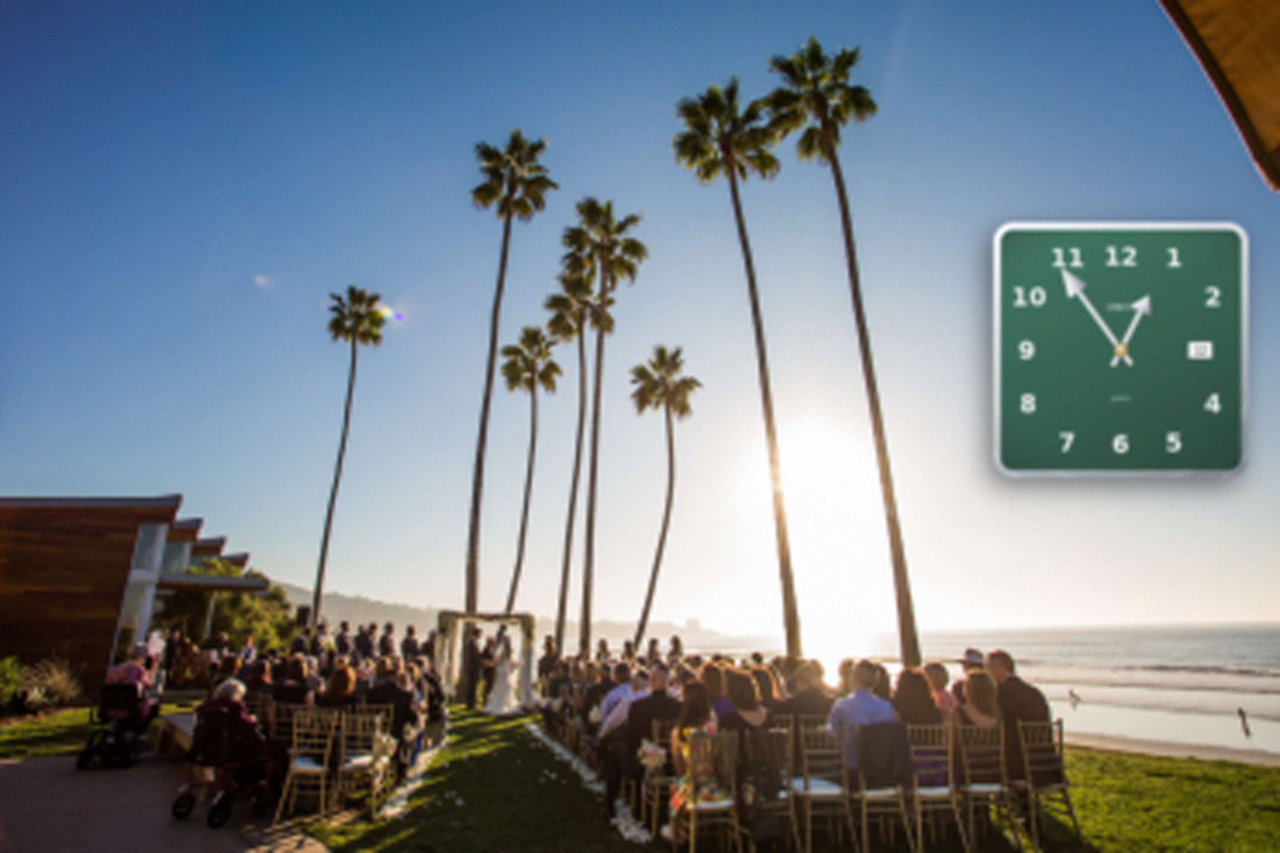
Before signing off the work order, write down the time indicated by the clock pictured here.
12:54
